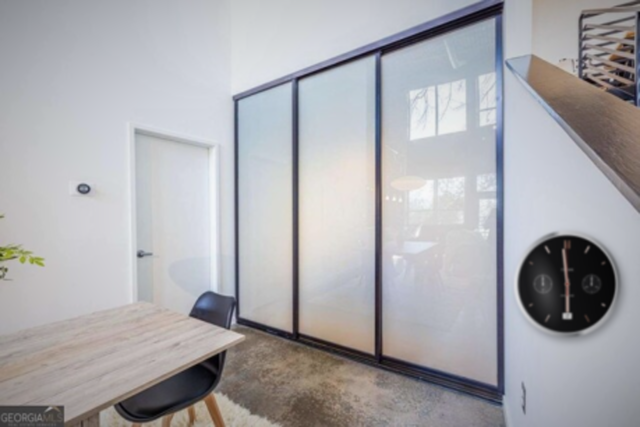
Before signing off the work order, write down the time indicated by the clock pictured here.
5:59
